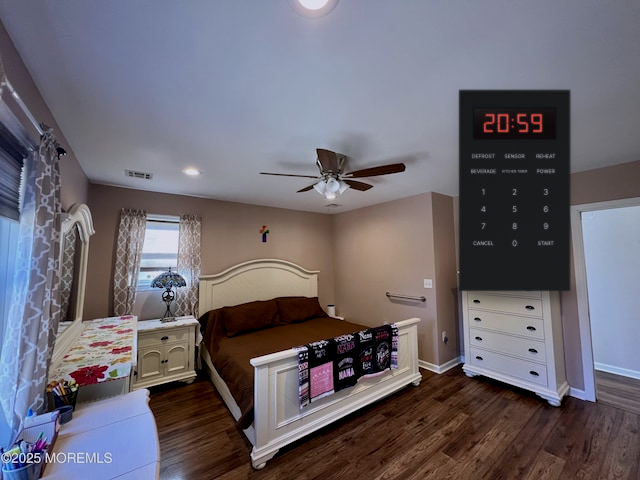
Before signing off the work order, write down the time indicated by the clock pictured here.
20:59
